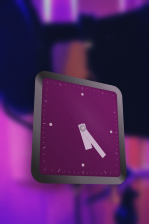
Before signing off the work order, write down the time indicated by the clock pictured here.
5:23
